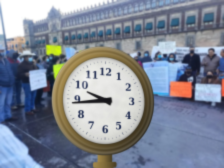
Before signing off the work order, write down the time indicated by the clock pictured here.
9:44
